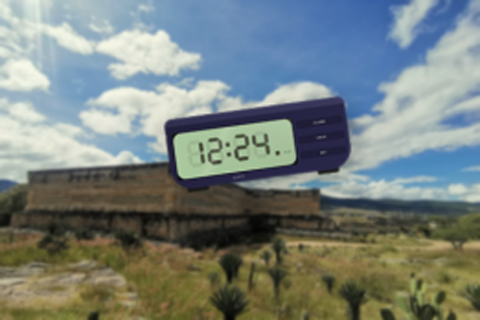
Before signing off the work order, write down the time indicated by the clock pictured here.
12:24
